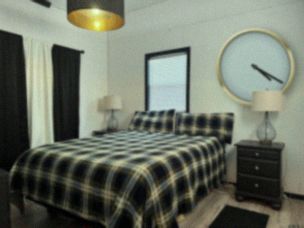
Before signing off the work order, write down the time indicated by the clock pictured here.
4:20
